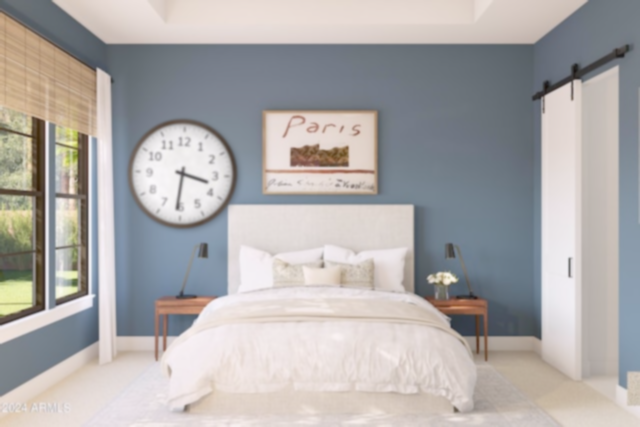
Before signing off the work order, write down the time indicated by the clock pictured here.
3:31
